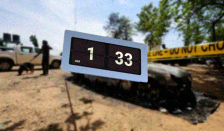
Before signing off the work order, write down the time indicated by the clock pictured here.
1:33
